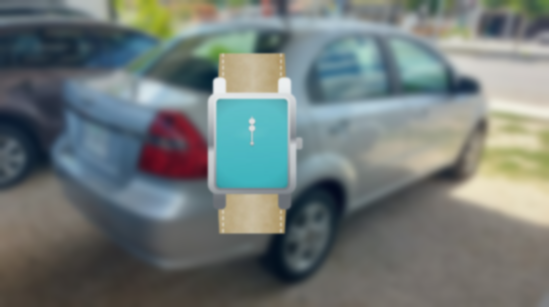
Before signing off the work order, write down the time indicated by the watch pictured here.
12:00
